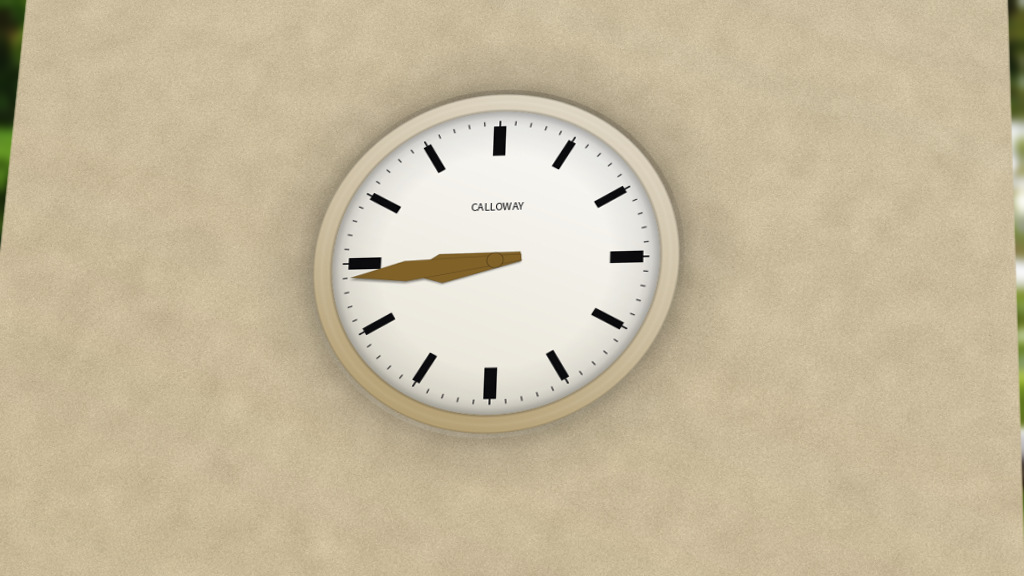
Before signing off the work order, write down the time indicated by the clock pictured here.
8:44
